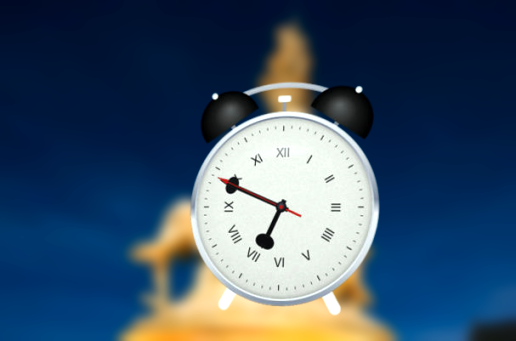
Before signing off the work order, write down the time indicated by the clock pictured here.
6:48:49
